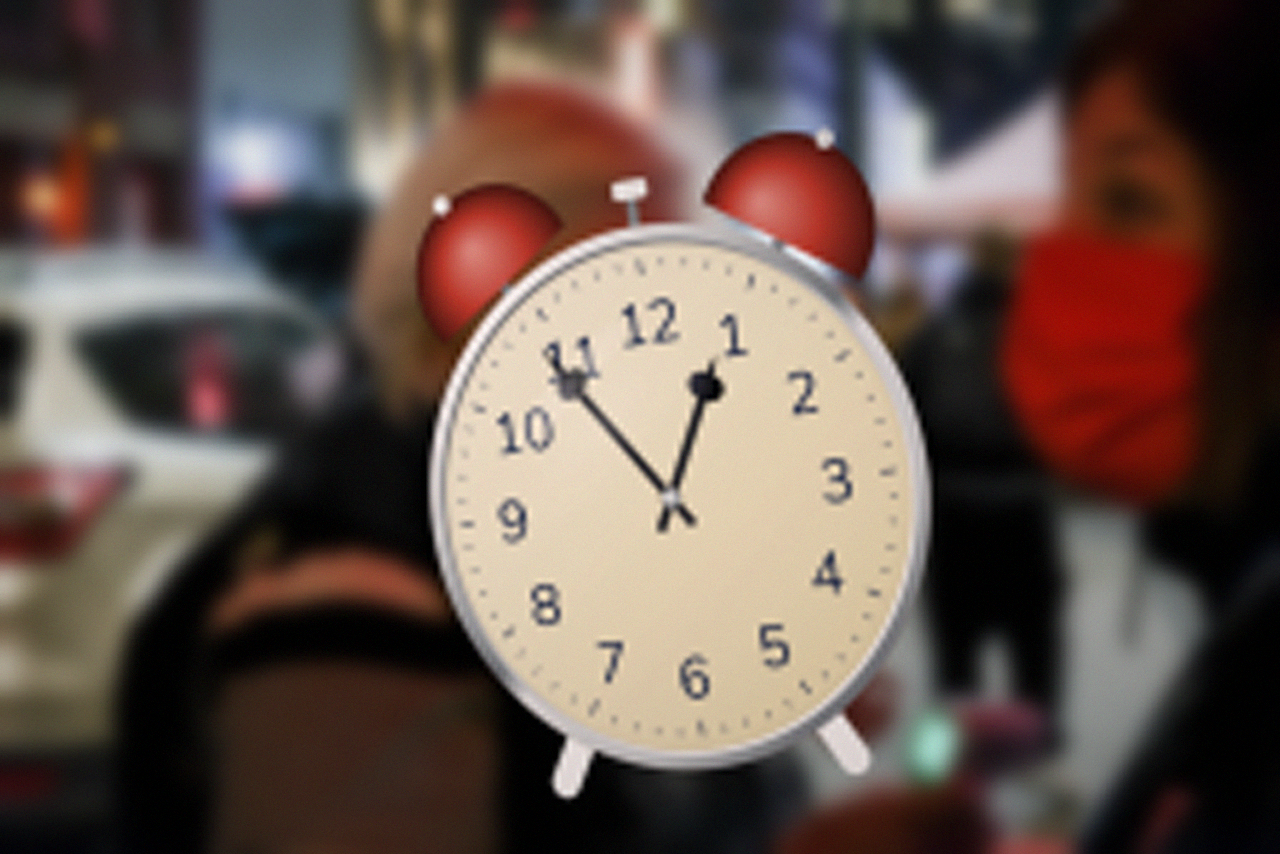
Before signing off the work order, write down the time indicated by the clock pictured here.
12:54
